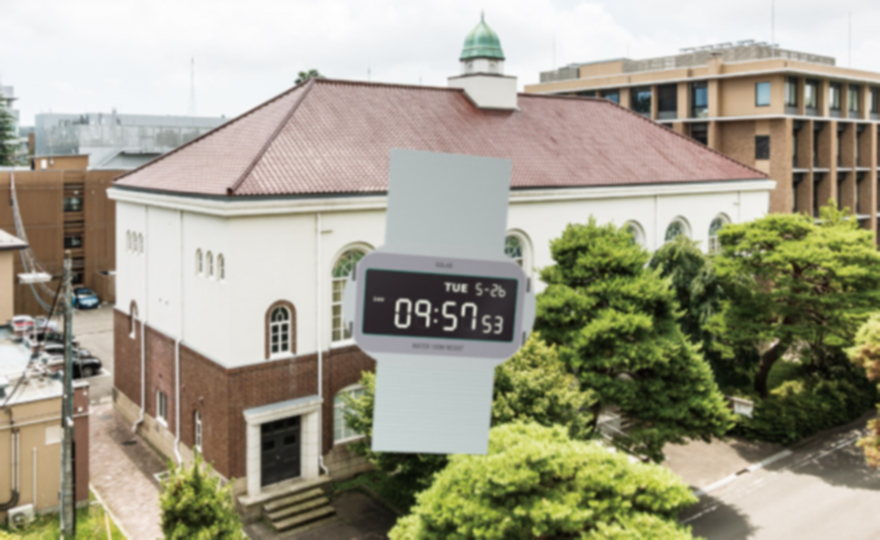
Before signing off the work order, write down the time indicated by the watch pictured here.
9:57:53
